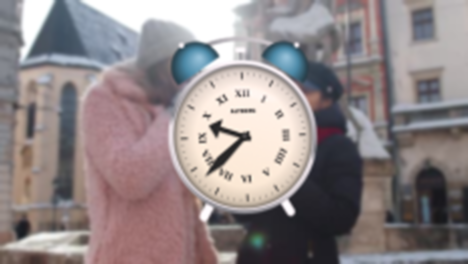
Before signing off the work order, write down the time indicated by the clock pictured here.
9:38
